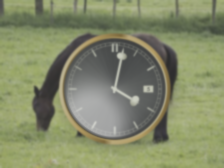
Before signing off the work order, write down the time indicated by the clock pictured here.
4:02
